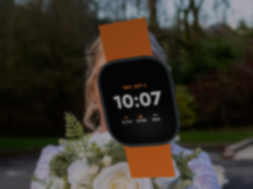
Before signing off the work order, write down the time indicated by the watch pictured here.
10:07
